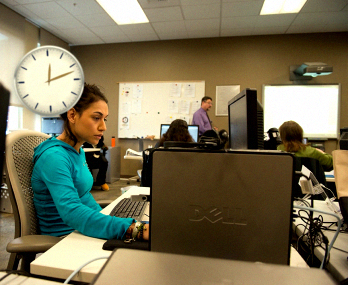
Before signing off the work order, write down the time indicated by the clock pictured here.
12:12
